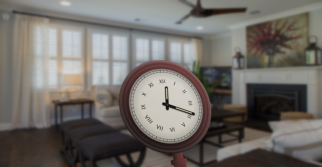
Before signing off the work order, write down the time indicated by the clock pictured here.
12:19
